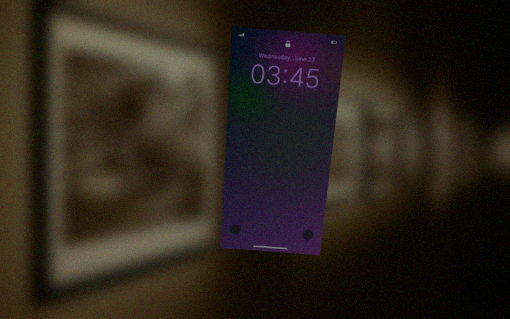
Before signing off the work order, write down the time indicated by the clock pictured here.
3:45
